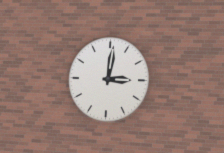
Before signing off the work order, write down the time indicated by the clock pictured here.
3:01
